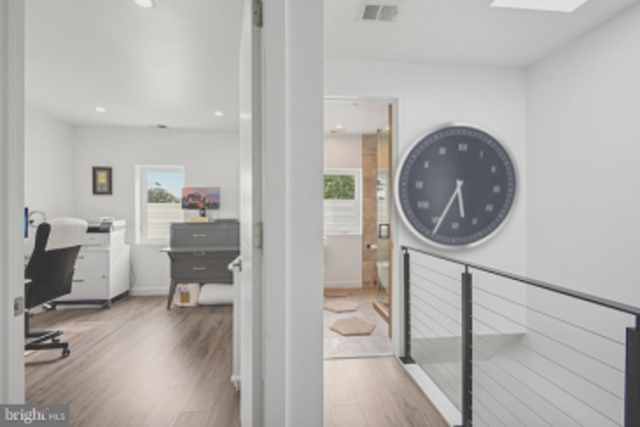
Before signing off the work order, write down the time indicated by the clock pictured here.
5:34
